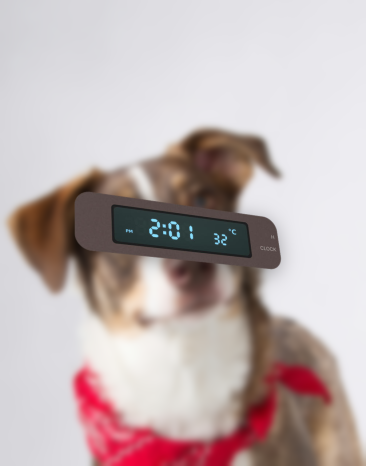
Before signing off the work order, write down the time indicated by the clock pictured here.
2:01
